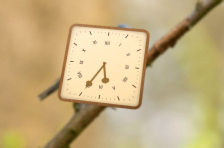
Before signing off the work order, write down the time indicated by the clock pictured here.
5:35
